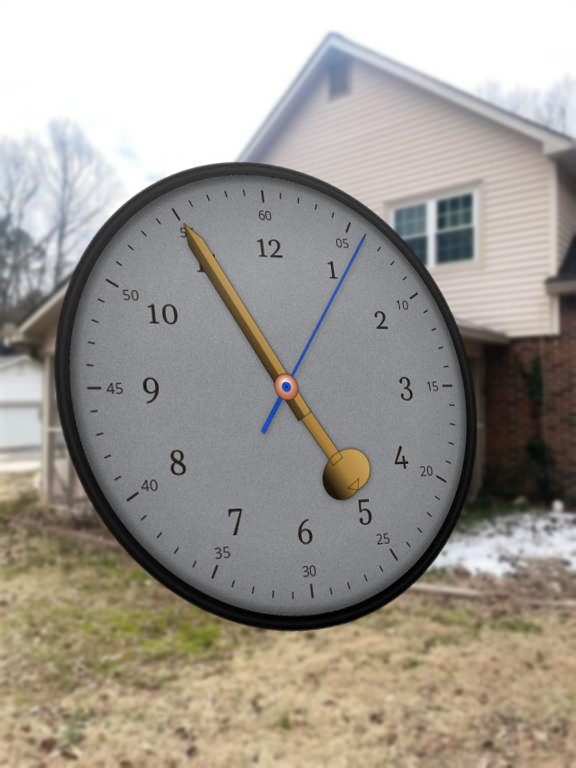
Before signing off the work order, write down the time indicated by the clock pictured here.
4:55:06
